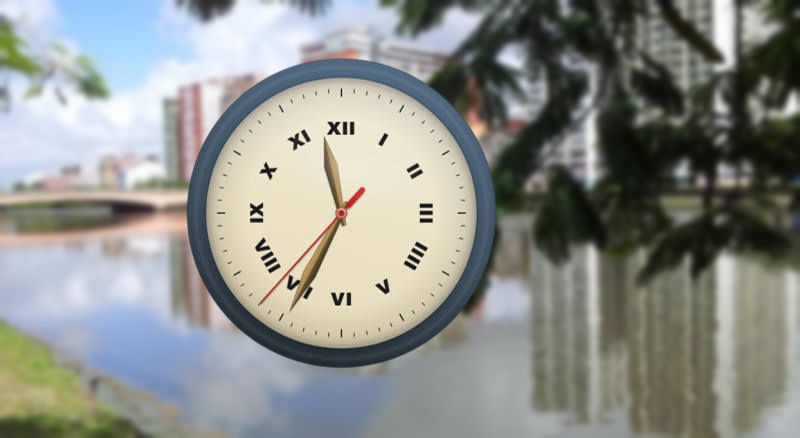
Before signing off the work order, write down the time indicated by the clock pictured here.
11:34:37
